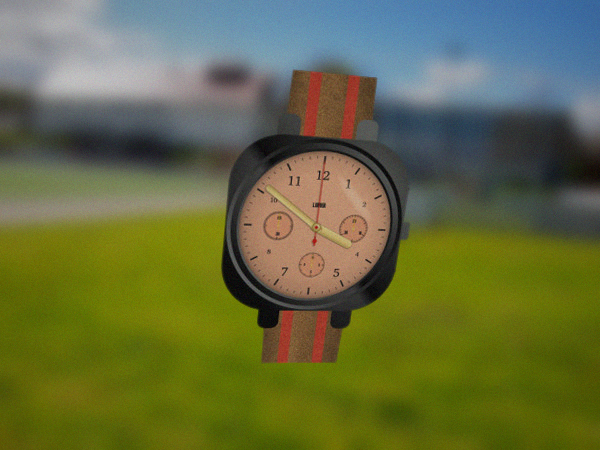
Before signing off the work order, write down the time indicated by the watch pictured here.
3:51
